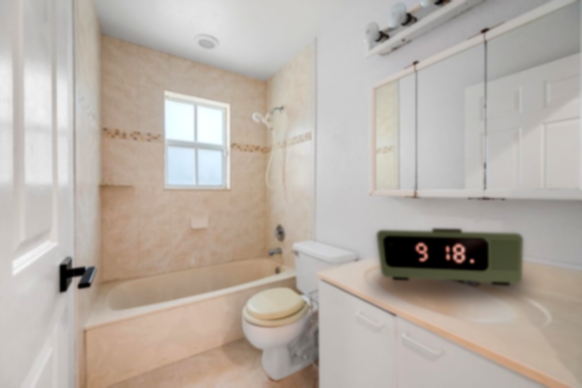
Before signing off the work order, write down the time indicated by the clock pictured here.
9:18
